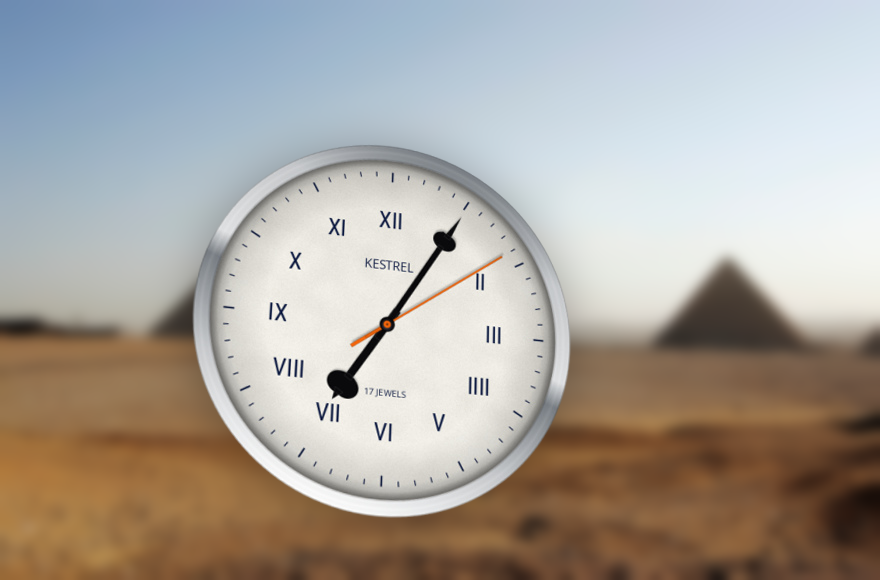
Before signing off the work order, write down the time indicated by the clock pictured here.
7:05:09
